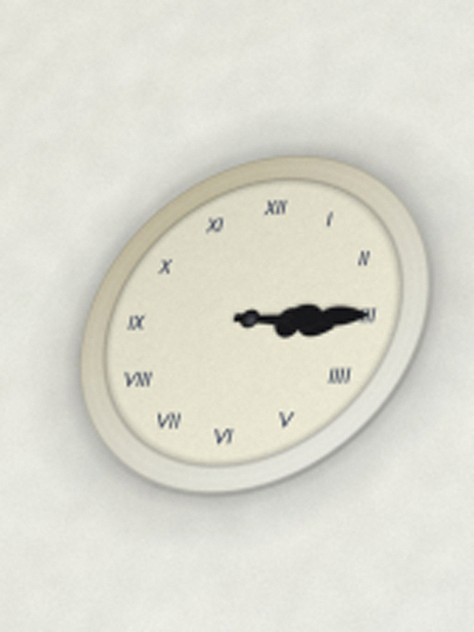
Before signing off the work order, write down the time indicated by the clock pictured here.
3:15
